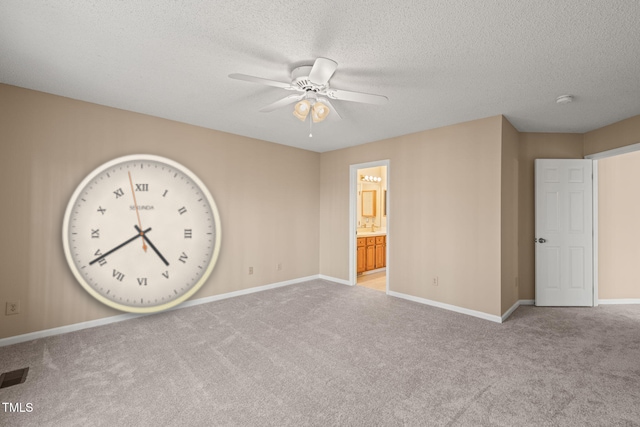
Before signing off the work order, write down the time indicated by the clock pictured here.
4:39:58
